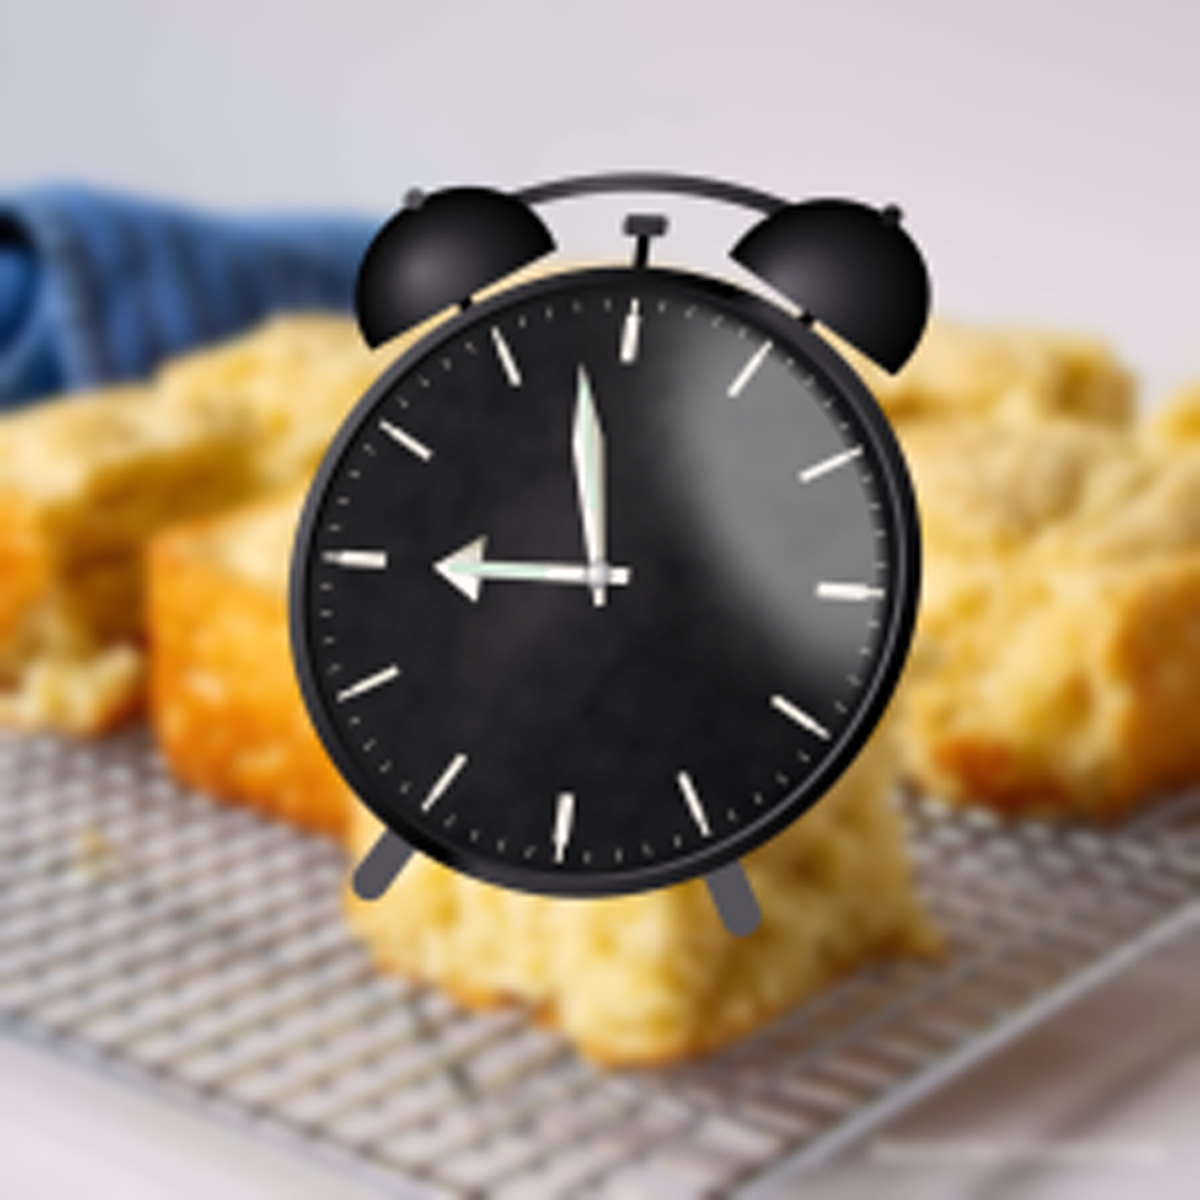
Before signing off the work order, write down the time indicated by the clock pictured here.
8:58
